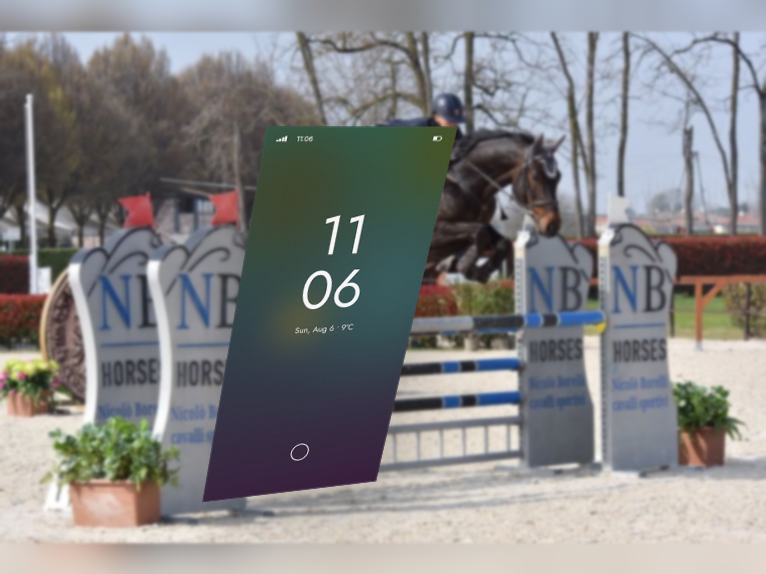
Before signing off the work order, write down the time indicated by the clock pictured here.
11:06
